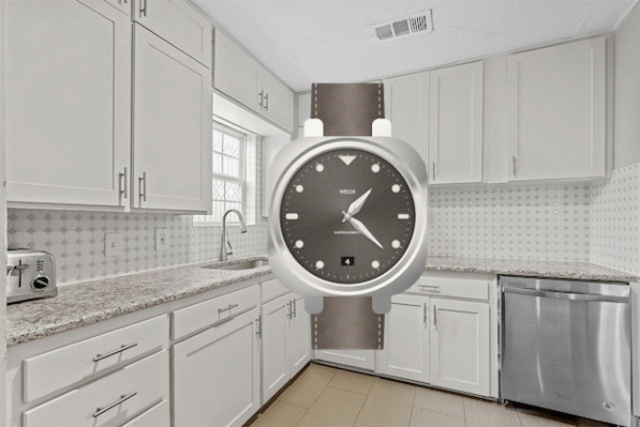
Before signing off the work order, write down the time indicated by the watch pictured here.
1:22
